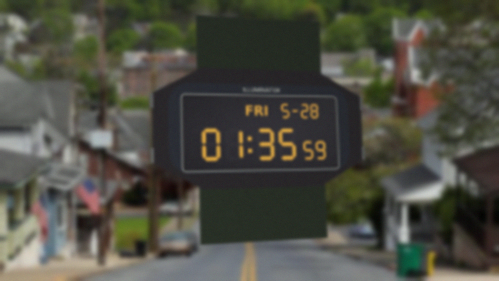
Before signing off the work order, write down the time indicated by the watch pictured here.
1:35:59
